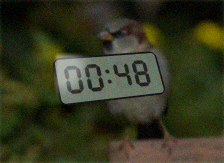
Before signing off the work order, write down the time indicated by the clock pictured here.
0:48
